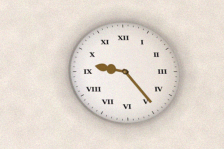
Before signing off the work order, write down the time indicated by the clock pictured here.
9:24
